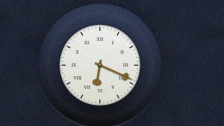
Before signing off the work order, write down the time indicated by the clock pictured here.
6:19
